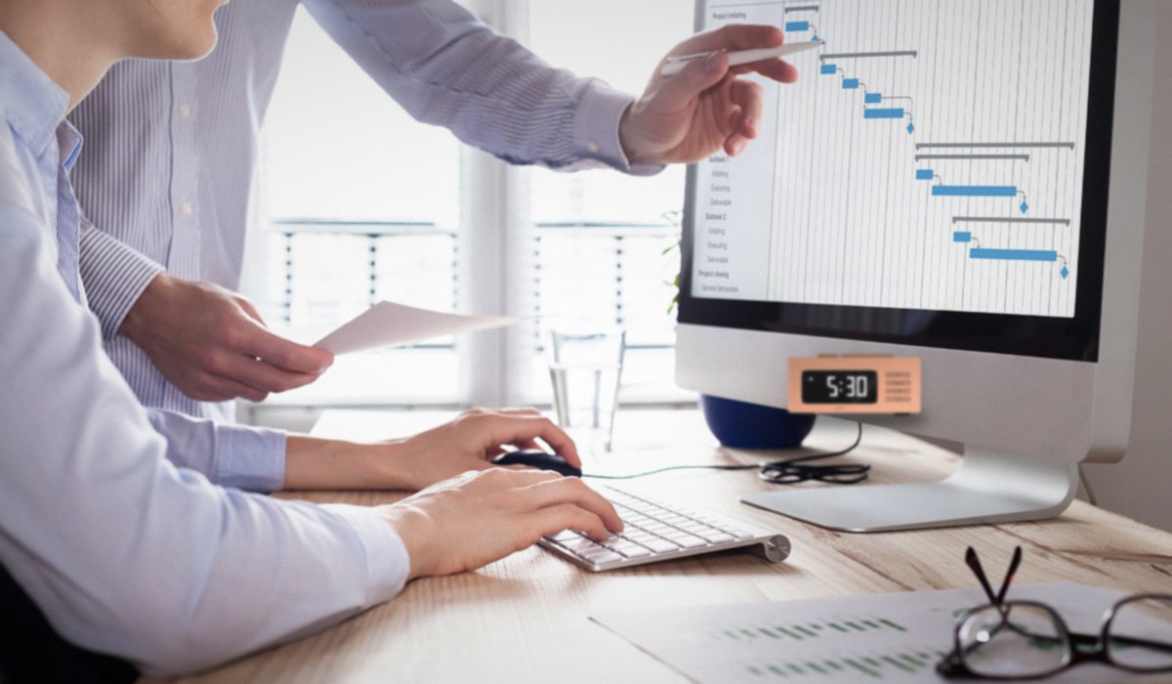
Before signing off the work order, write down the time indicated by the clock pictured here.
5:30
